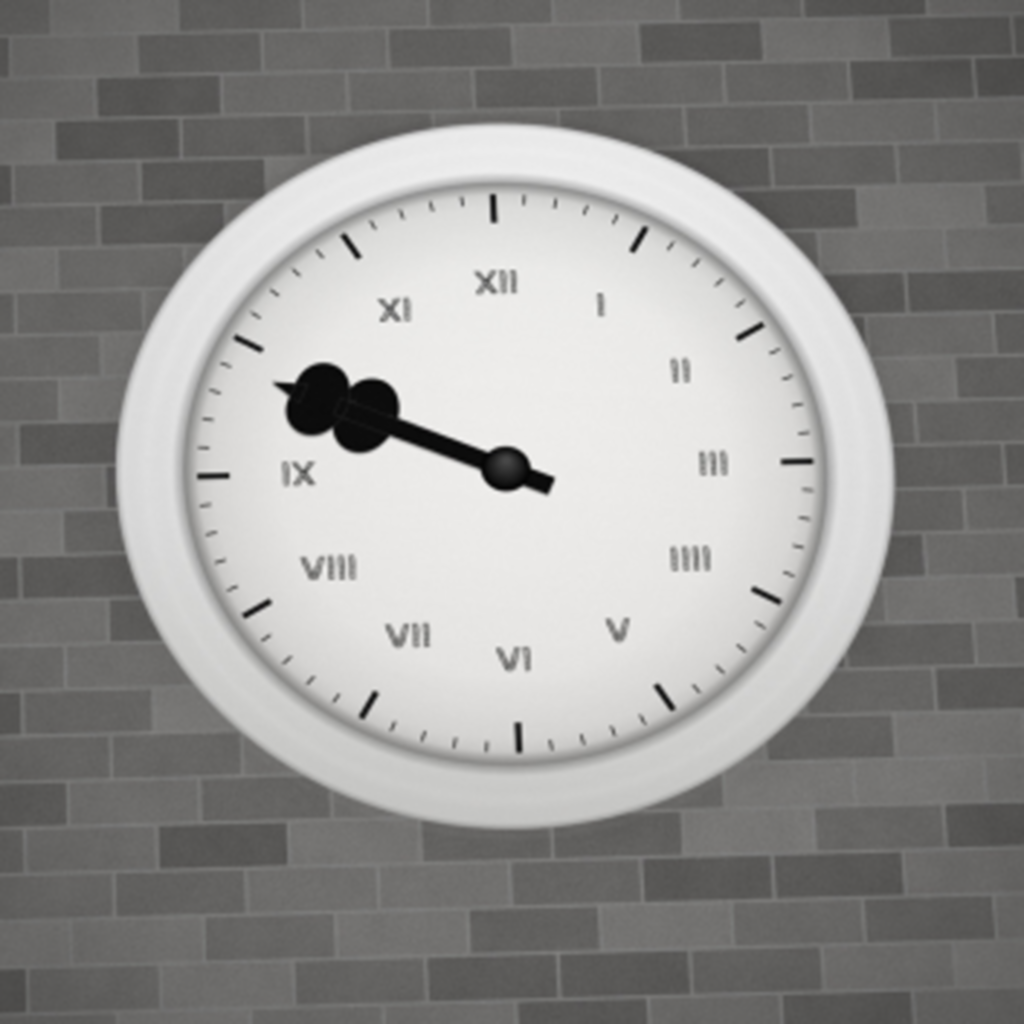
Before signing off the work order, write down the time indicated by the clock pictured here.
9:49
